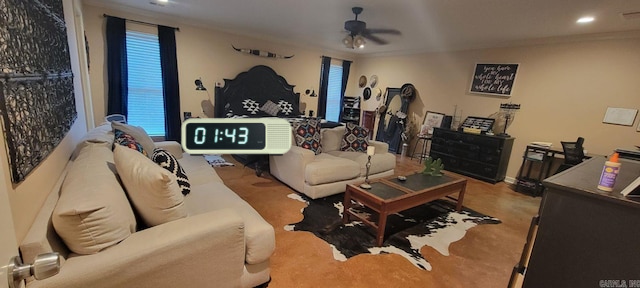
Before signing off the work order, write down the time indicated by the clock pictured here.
1:43
